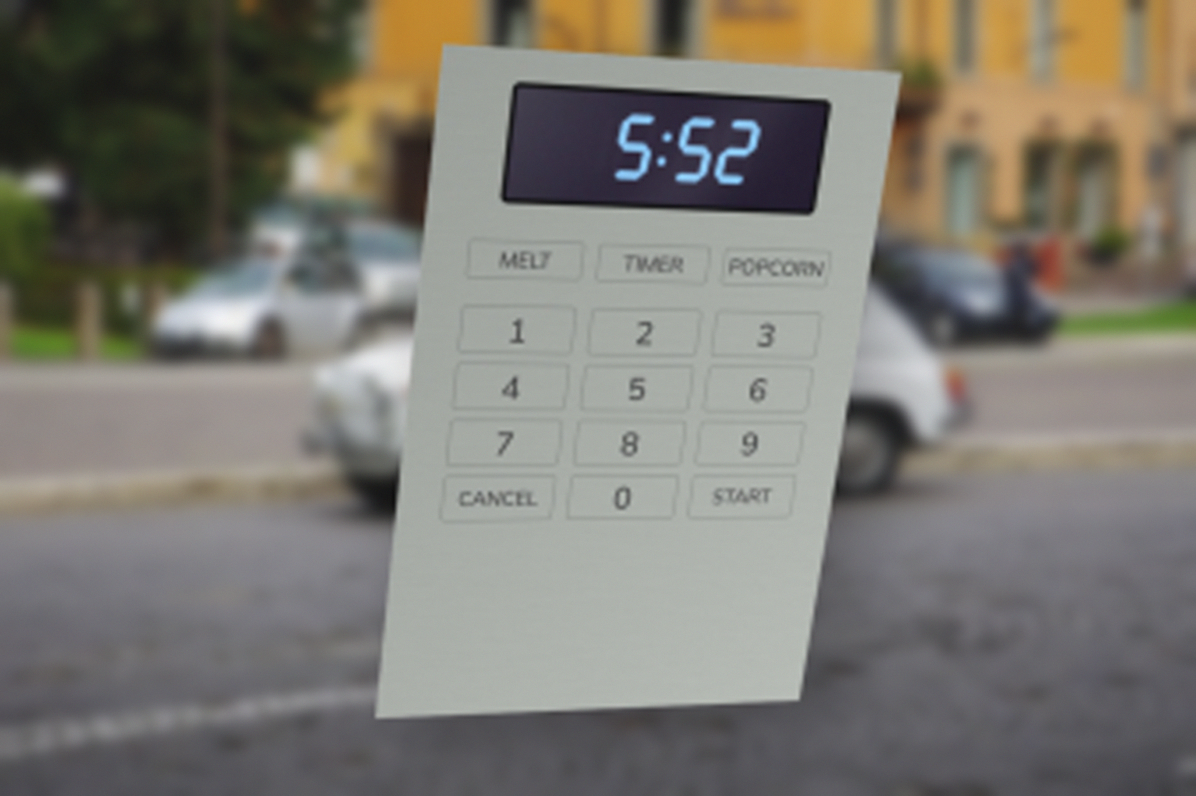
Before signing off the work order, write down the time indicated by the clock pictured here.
5:52
